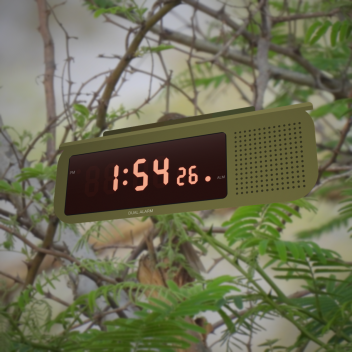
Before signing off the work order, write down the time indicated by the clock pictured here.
1:54:26
